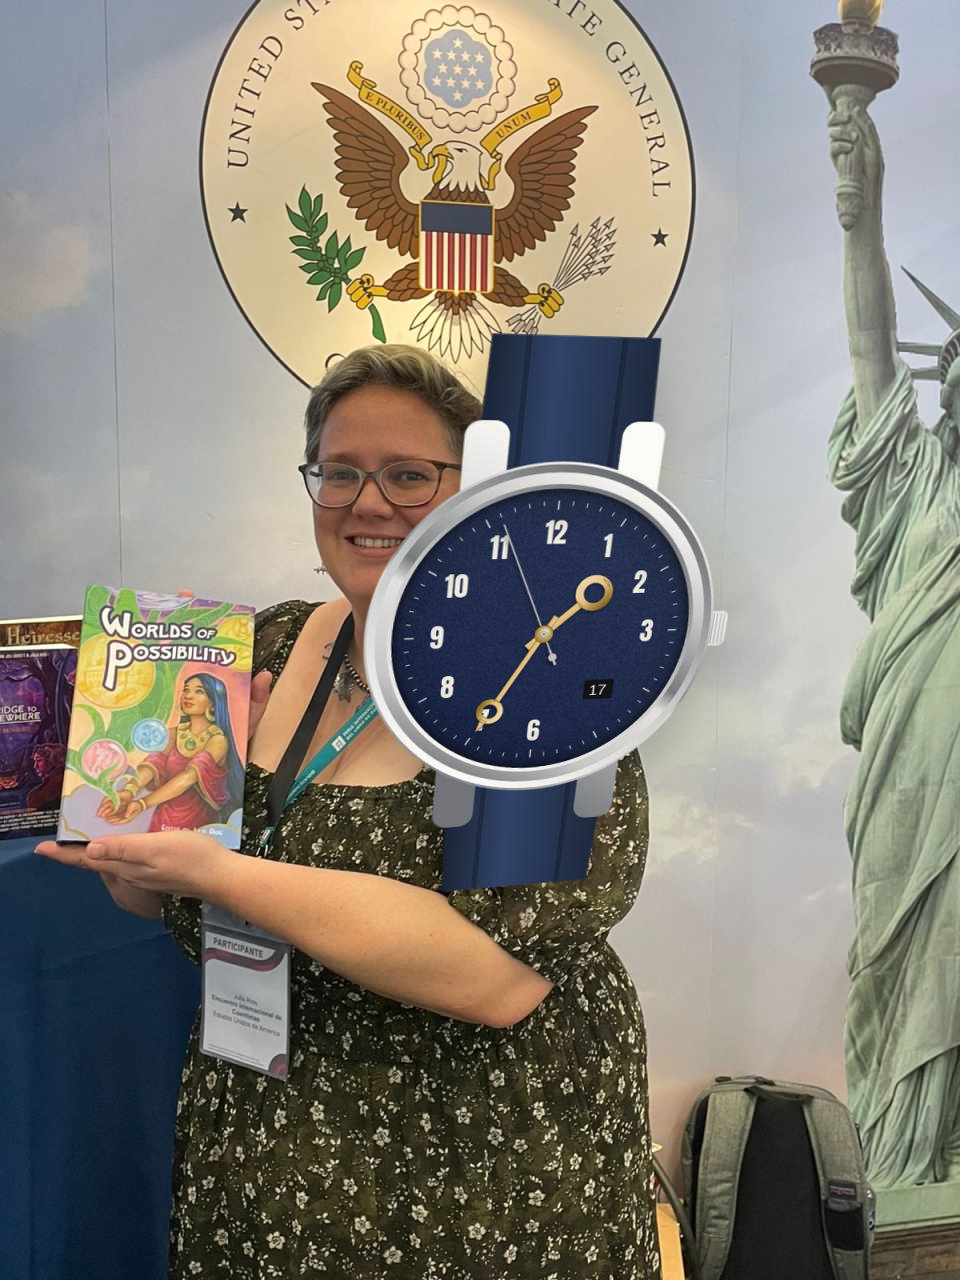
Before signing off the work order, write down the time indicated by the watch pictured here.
1:34:56
